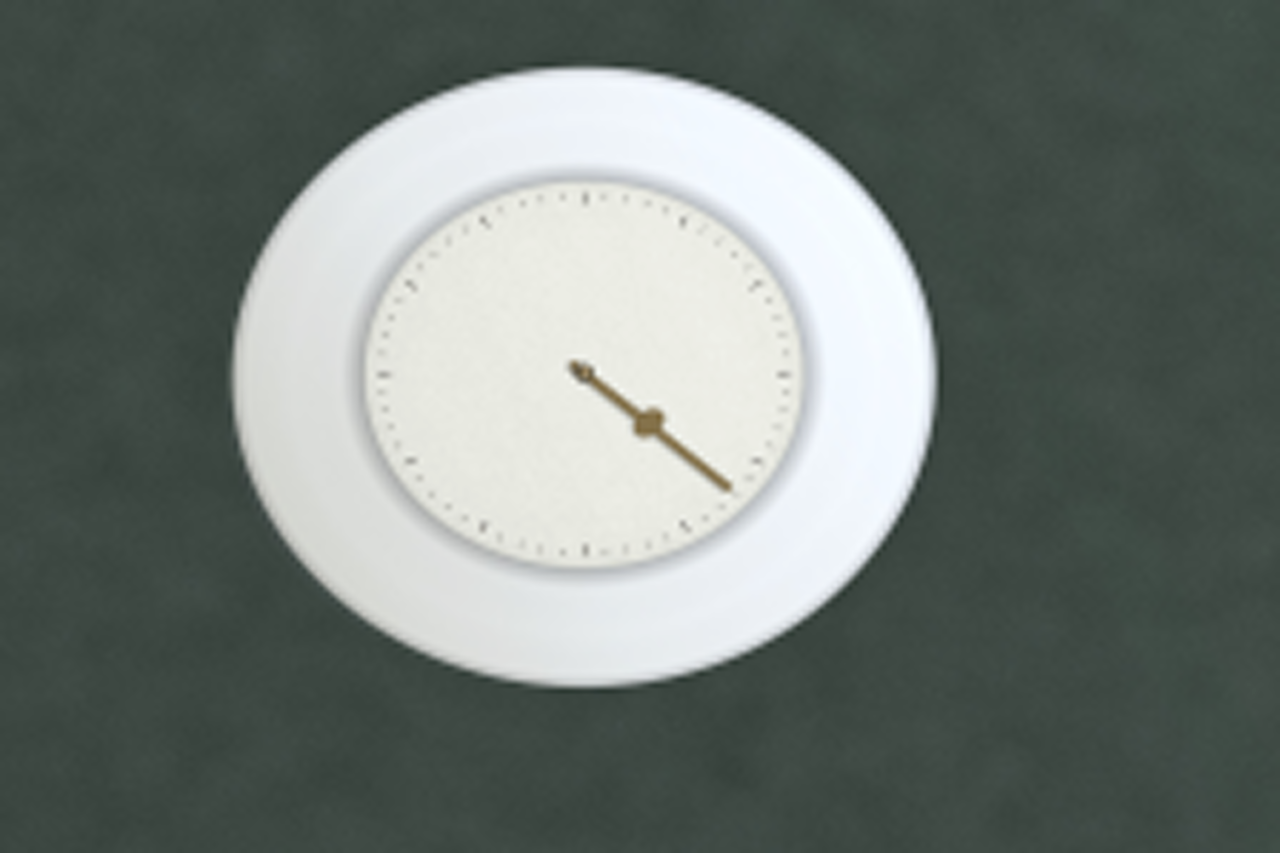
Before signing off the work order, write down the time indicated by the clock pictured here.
4:22
